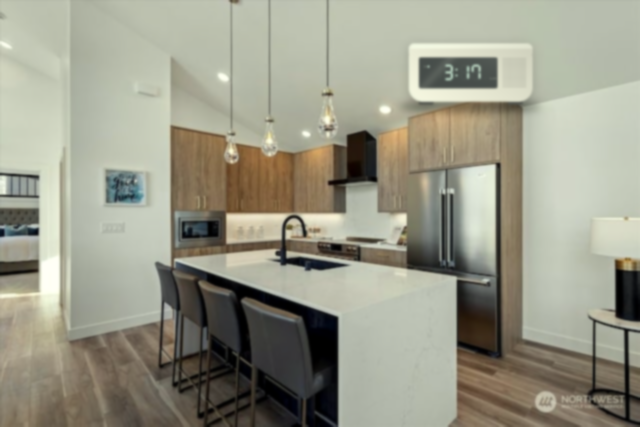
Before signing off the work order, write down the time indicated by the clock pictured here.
3:17
